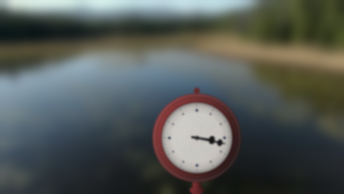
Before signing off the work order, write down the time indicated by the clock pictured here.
3:17
